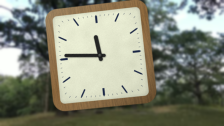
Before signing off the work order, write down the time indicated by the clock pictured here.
11:46
